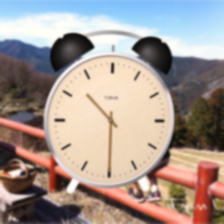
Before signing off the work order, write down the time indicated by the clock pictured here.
10:30
